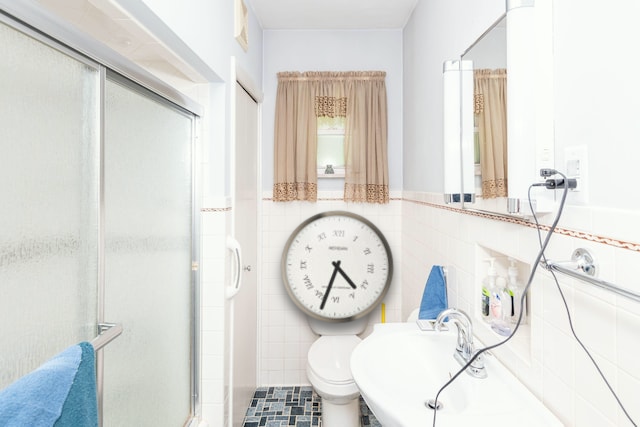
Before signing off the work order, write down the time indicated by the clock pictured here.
4:33
